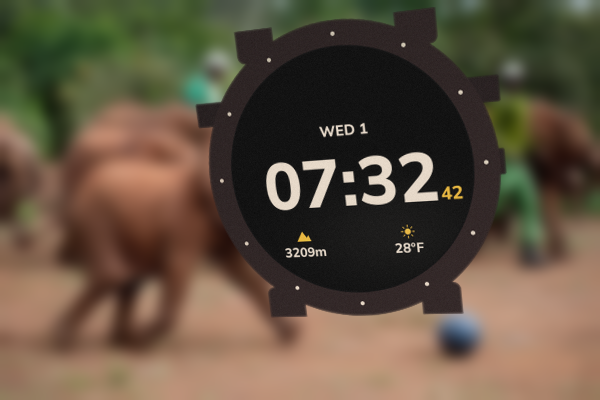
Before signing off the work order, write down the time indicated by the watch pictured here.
7:32:42
